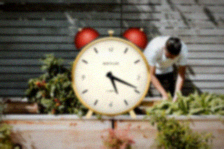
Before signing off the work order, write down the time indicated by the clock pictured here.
5:19
